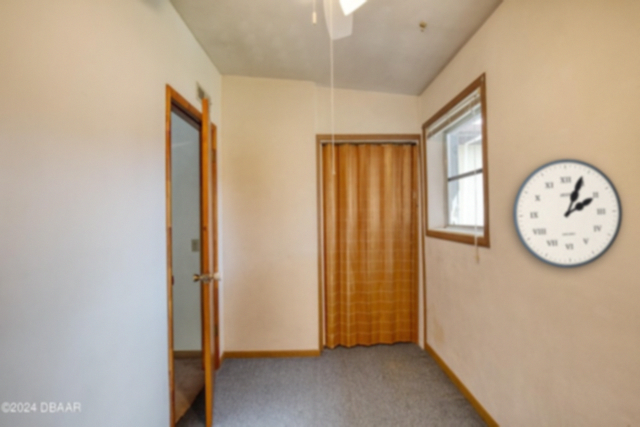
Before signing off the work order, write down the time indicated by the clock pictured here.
2:04
